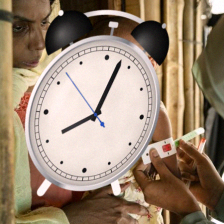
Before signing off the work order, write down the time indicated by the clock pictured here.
8:02:52
